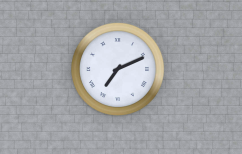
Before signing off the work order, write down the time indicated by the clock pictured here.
7:11
